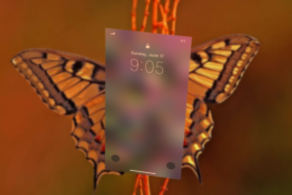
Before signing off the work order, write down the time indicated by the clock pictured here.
9:05
